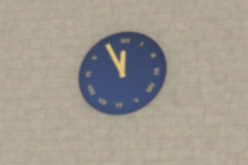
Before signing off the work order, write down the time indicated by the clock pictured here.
11:55
